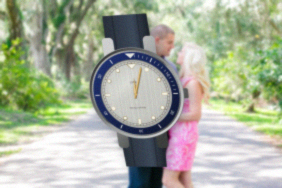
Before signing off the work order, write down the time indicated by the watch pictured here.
12:03
